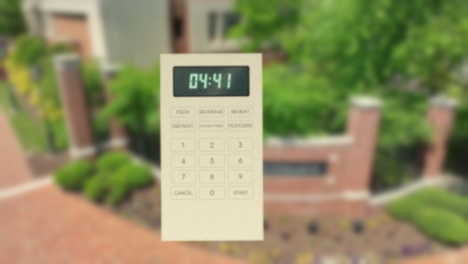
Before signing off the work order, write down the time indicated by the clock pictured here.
4:41
